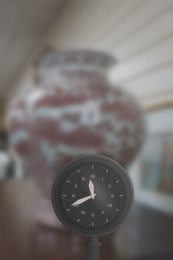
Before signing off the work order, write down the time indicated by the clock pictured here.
11:41
